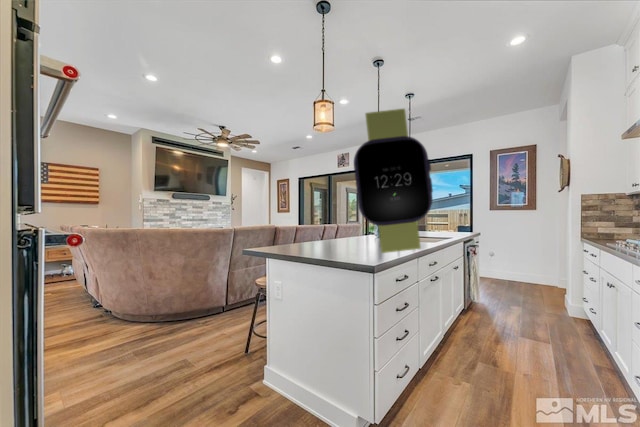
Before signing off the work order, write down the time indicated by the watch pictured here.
12:29
